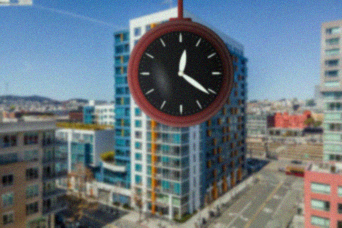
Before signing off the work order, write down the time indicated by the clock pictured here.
12:21
